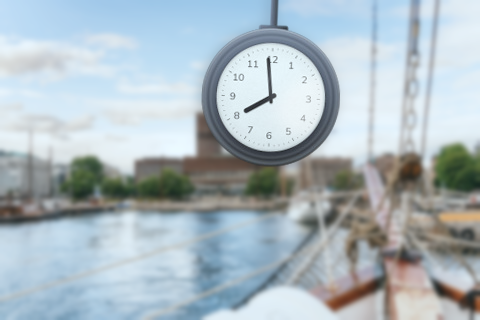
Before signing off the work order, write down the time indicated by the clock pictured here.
7:59
